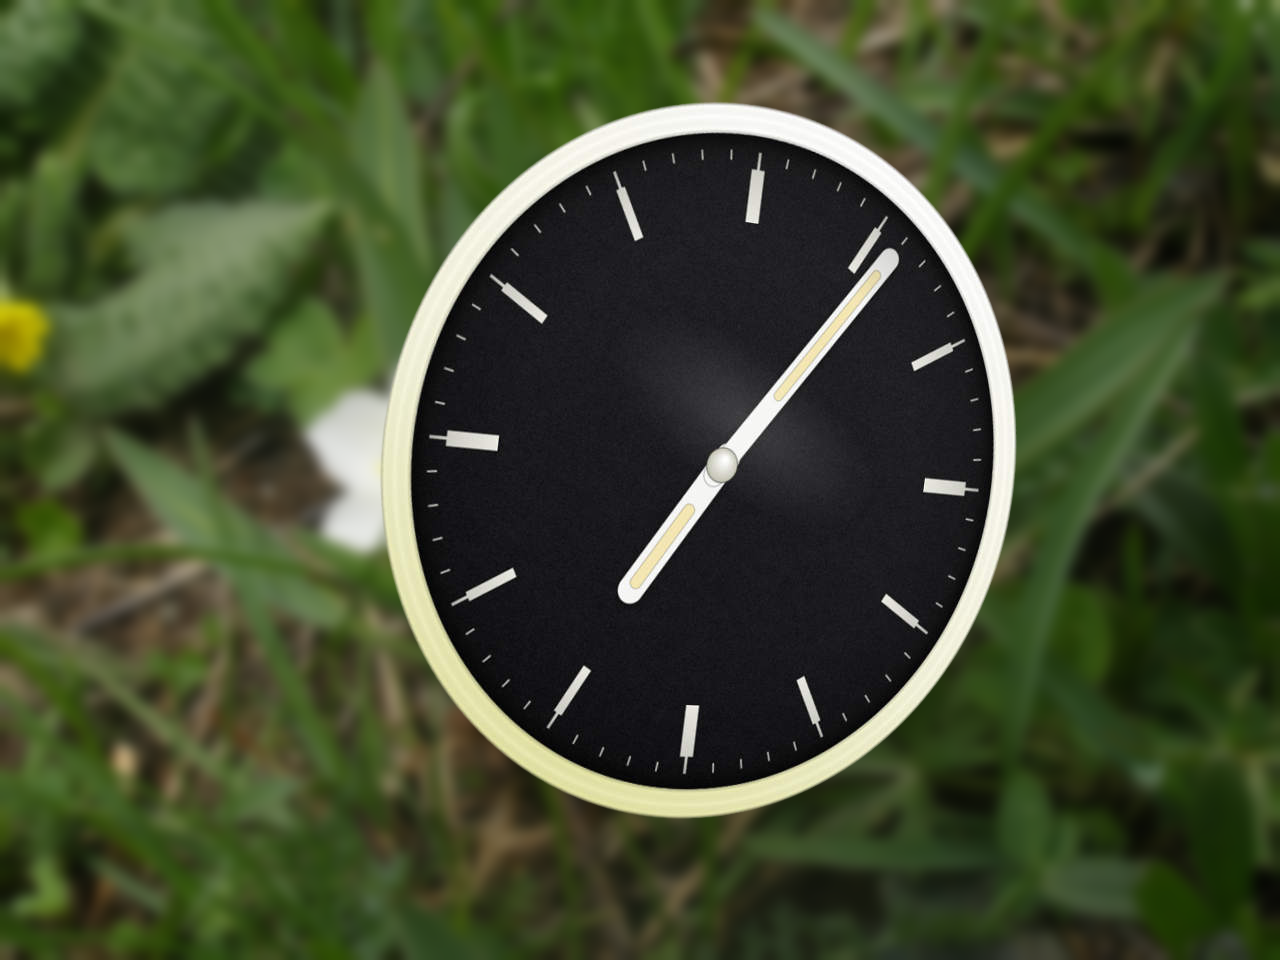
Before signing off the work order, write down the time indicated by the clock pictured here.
7:06
